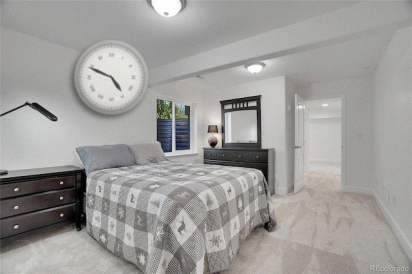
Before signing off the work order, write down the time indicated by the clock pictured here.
4:49
